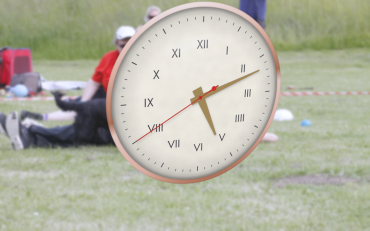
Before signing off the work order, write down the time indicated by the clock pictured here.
5:11:40
